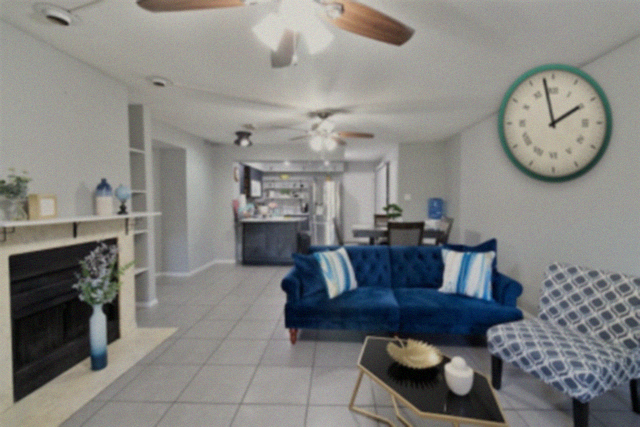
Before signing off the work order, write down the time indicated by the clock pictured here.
1:58
